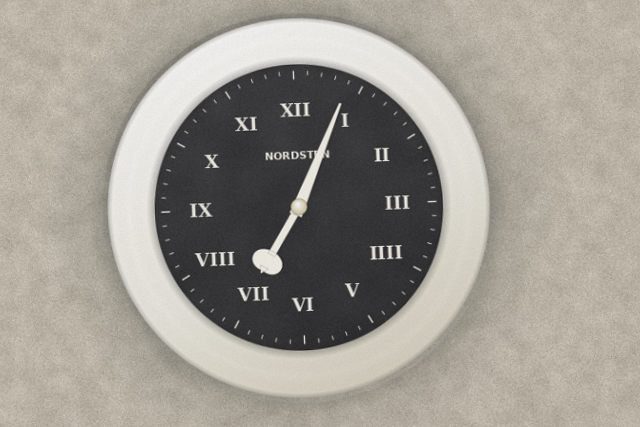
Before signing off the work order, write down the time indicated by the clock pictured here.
7:04
